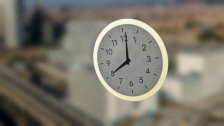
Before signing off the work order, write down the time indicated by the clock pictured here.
8:01
